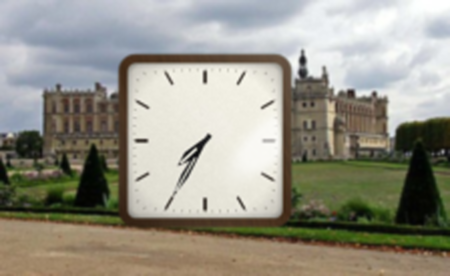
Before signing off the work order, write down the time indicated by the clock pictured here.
7:35
